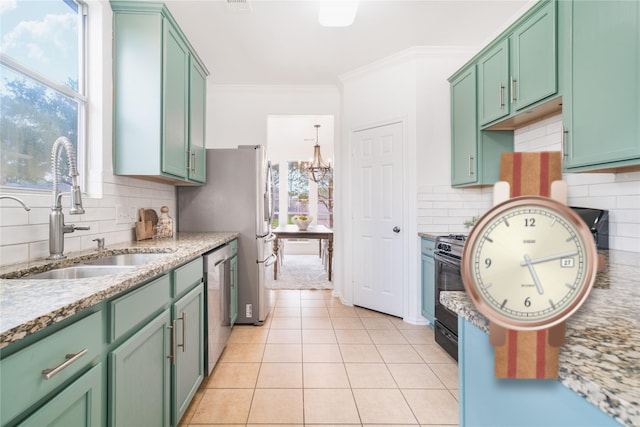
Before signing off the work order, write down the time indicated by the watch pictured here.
5:13
